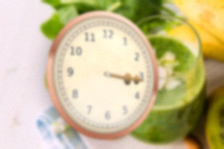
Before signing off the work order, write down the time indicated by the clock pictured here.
3:16
